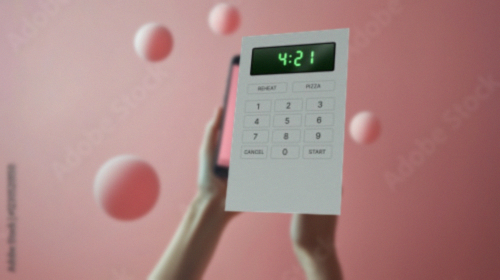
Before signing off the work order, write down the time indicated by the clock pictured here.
4:21
